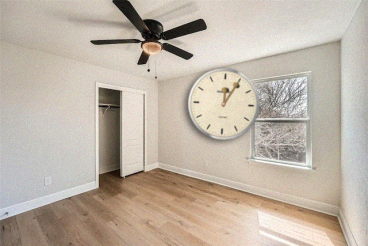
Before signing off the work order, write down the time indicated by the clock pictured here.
12:05
